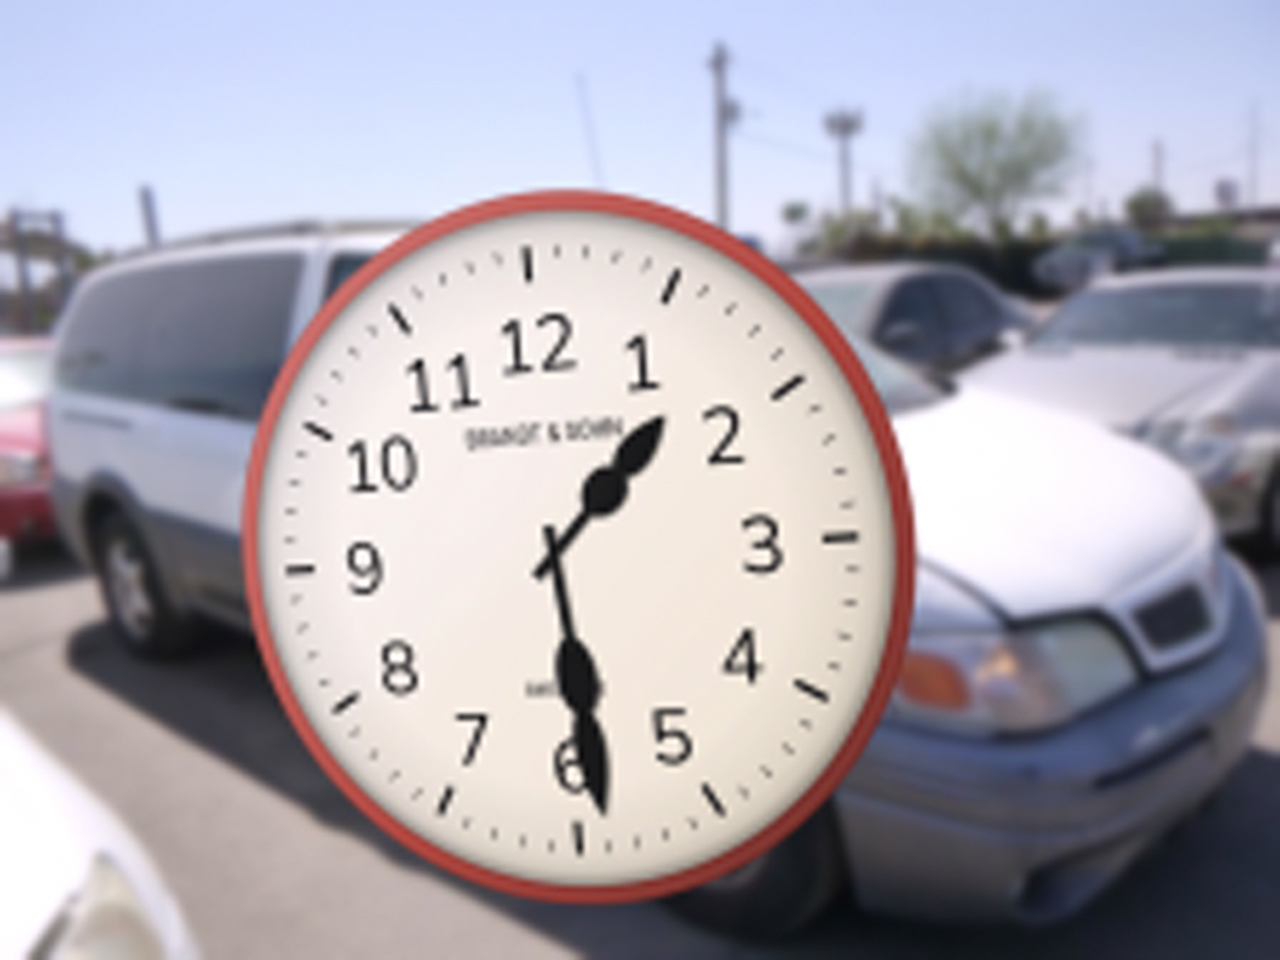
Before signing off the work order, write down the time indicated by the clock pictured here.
1:29
